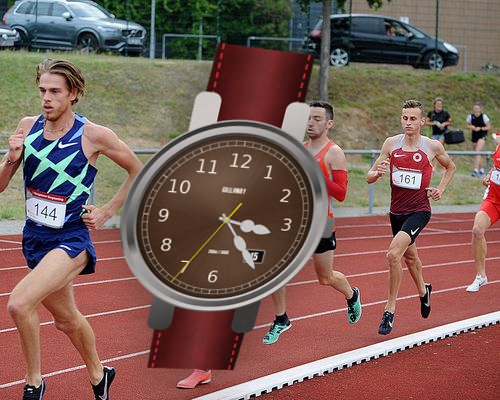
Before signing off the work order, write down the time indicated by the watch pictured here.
3:23:35
